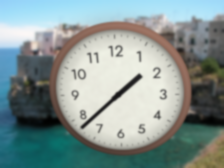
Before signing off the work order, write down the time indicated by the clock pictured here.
1:38
